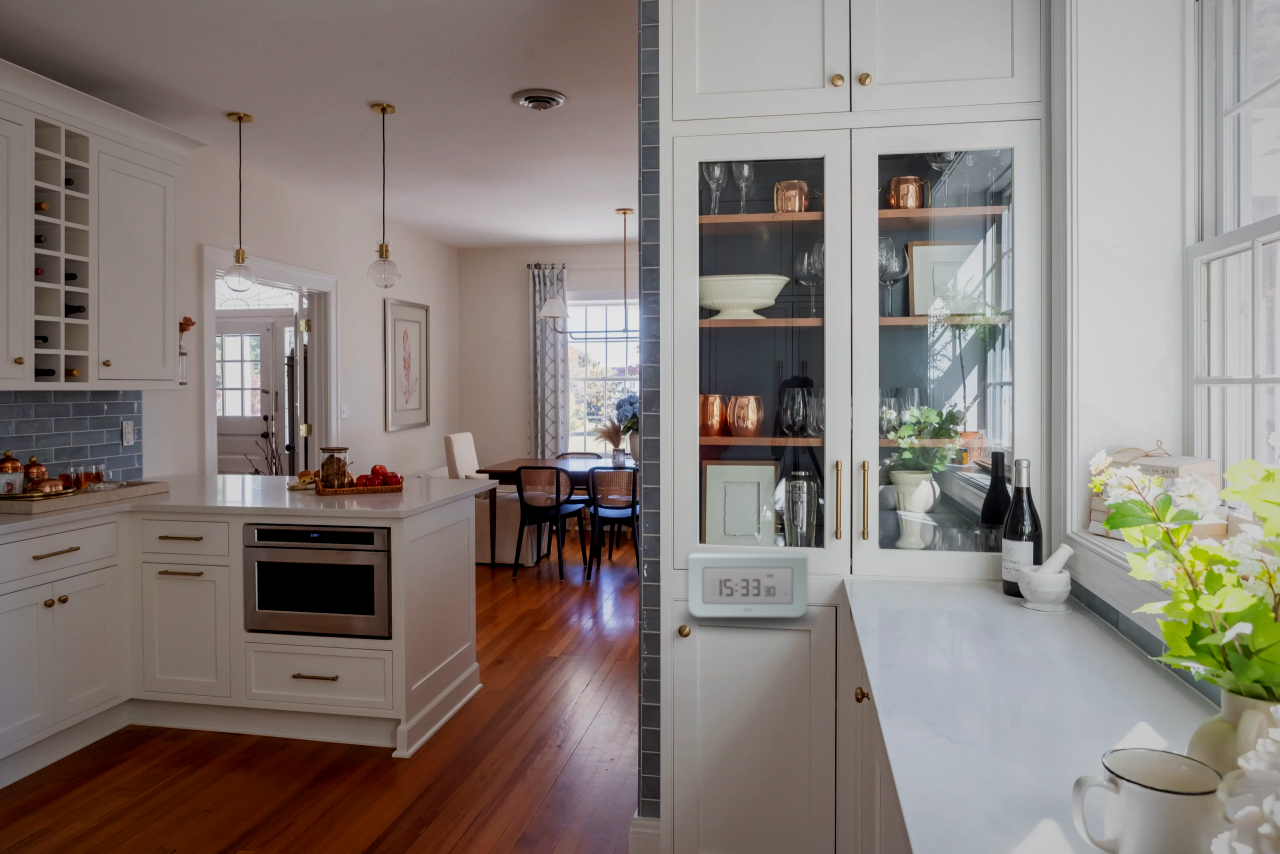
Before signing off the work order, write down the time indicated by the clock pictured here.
15:33
